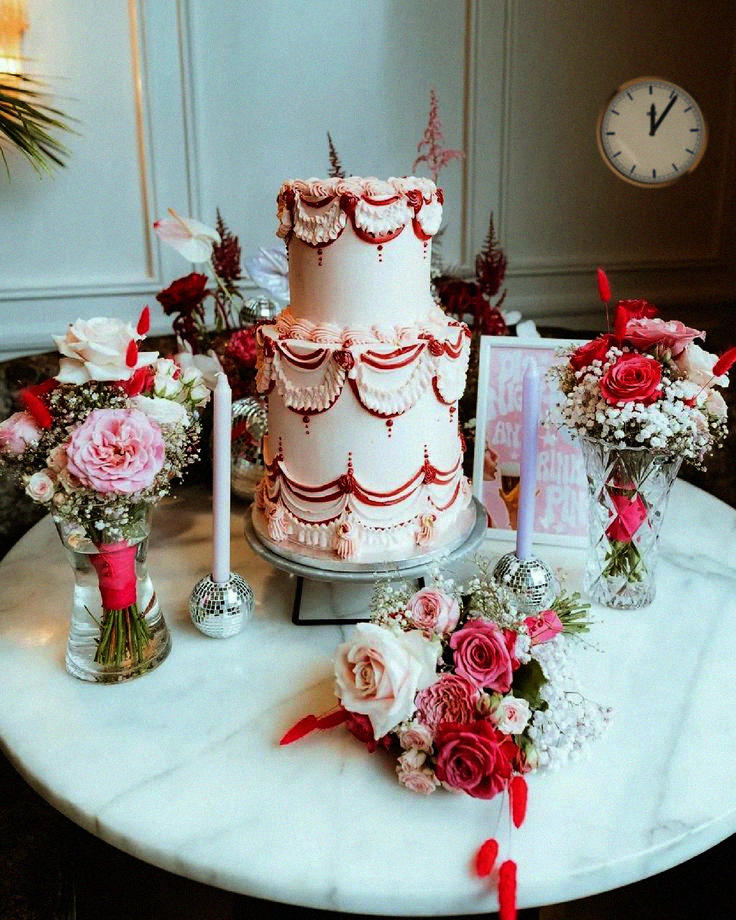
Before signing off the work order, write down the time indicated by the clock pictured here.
12:06
